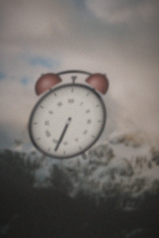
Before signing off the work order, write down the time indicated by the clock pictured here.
6:33
